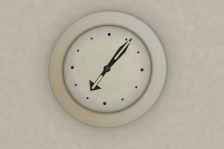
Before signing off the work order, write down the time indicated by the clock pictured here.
7:06
